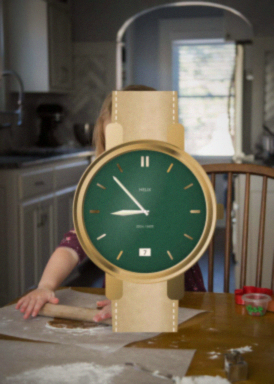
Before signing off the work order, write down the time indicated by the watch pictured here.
8:53
